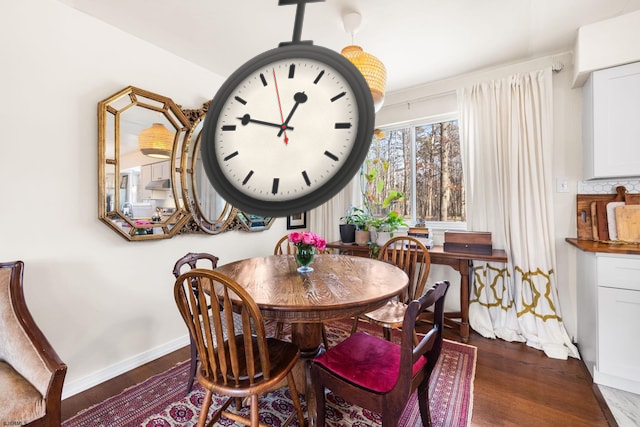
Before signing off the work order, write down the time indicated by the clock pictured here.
12:46:57
